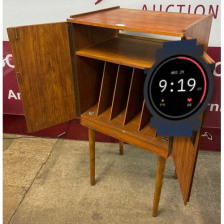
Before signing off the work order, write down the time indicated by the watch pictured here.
9:19
